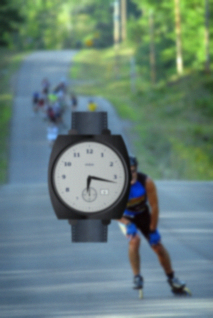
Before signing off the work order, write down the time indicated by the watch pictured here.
6:17
